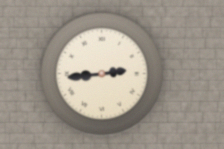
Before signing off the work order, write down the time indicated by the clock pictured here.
2:44
